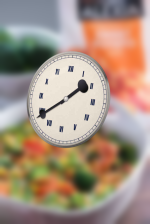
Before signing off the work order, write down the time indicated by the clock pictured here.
1:39
